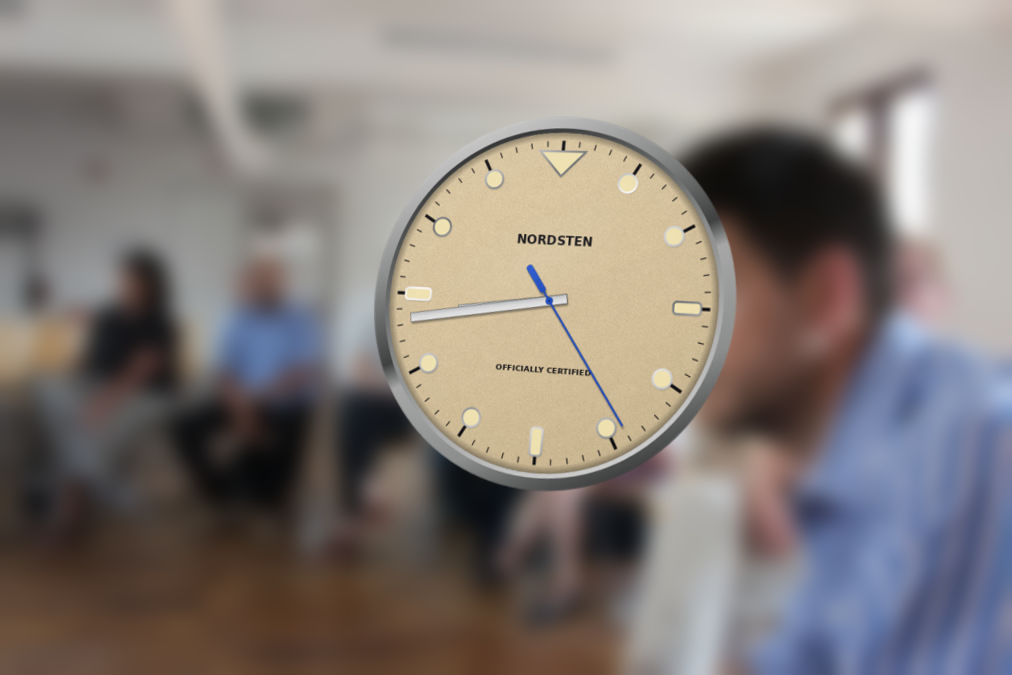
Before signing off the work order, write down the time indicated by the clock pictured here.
8:43:24
